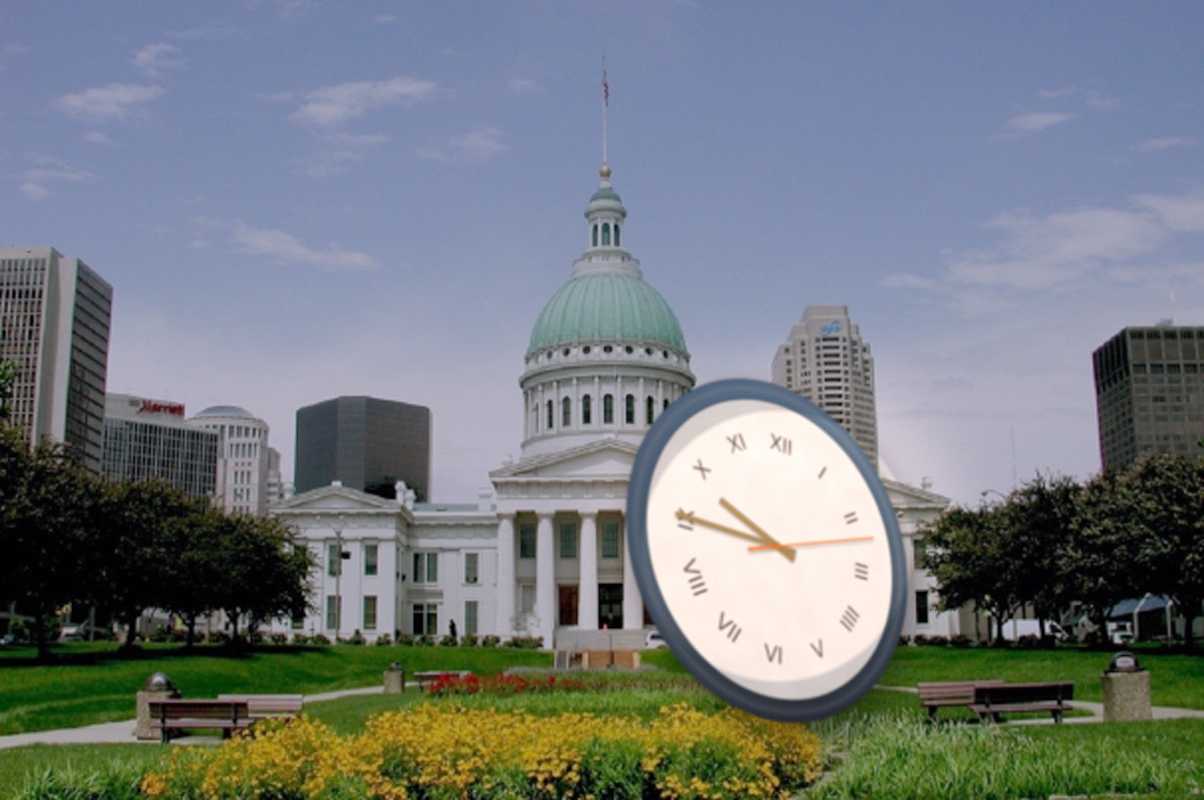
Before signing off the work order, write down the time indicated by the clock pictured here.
9:45:12
